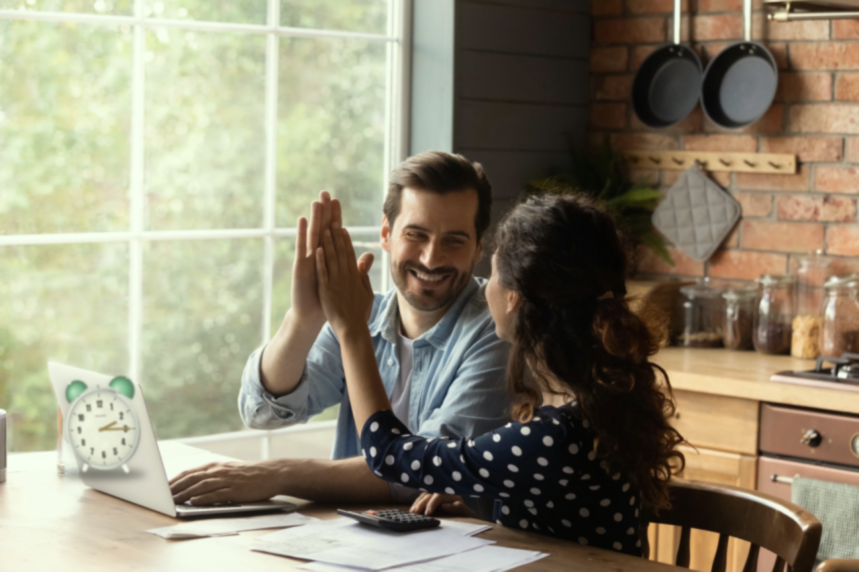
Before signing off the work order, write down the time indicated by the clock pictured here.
2:15
